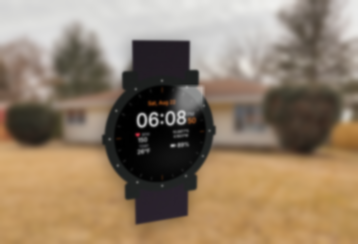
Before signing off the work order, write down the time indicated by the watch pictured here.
6:08
